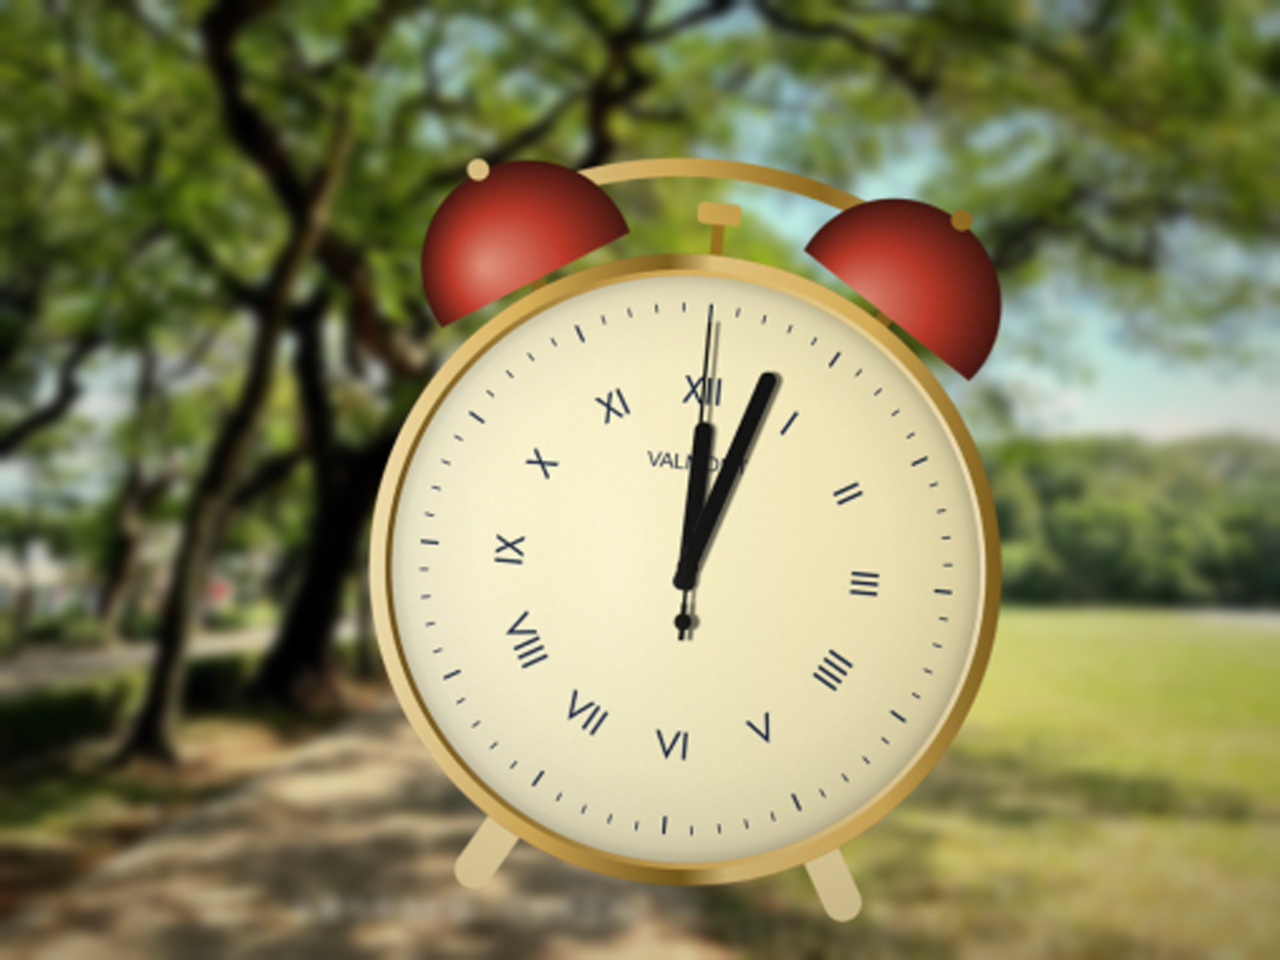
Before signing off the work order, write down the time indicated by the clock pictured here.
12:03:00
